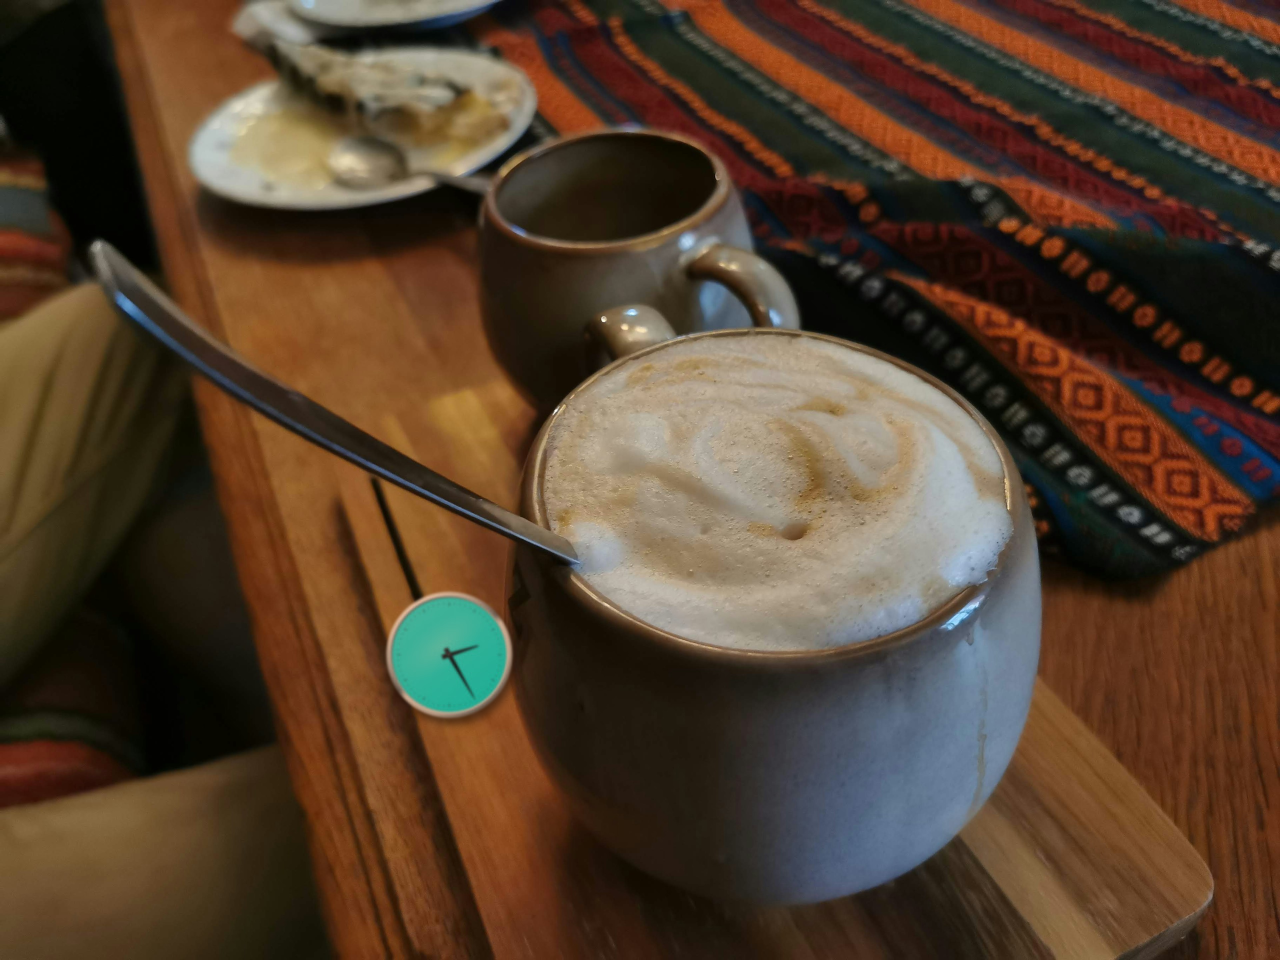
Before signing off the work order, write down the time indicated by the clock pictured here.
2:25
